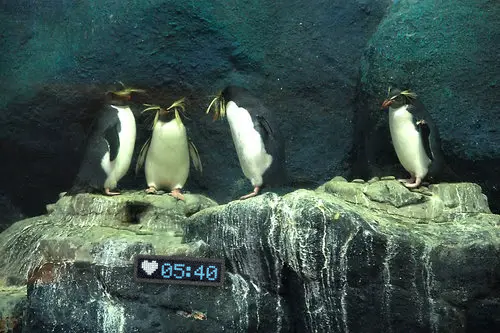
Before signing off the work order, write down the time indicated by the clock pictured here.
5:40
